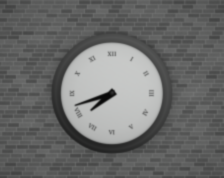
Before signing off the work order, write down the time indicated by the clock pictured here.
7:42
